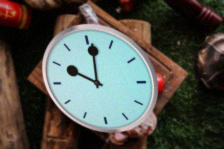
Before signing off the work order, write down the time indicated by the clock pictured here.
10:01
